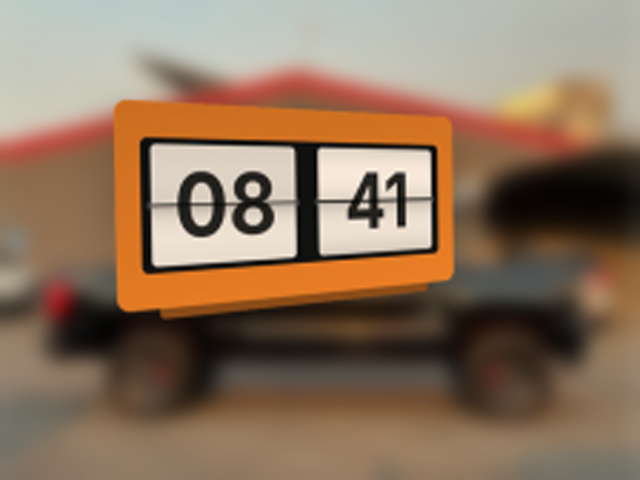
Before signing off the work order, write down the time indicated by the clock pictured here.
8:41
